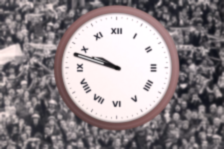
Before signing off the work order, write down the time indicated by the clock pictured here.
9:48
